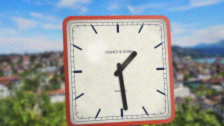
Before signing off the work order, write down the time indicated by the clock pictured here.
1:29
